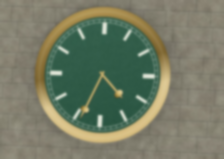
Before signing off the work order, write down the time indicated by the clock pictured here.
4:34
